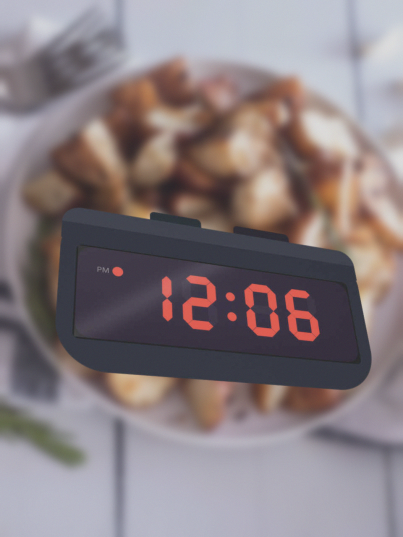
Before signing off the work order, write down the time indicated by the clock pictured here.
12:06
